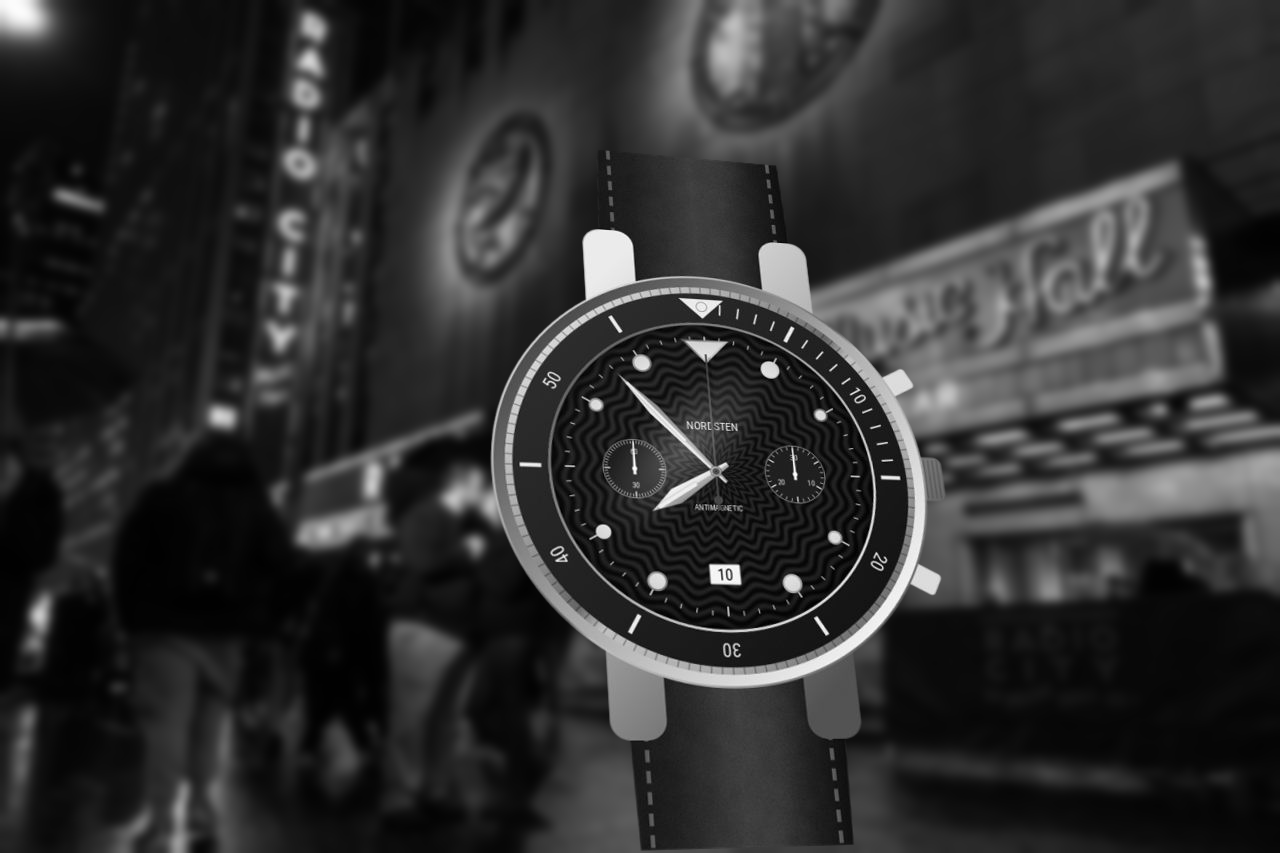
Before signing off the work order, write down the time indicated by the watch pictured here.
7:53
